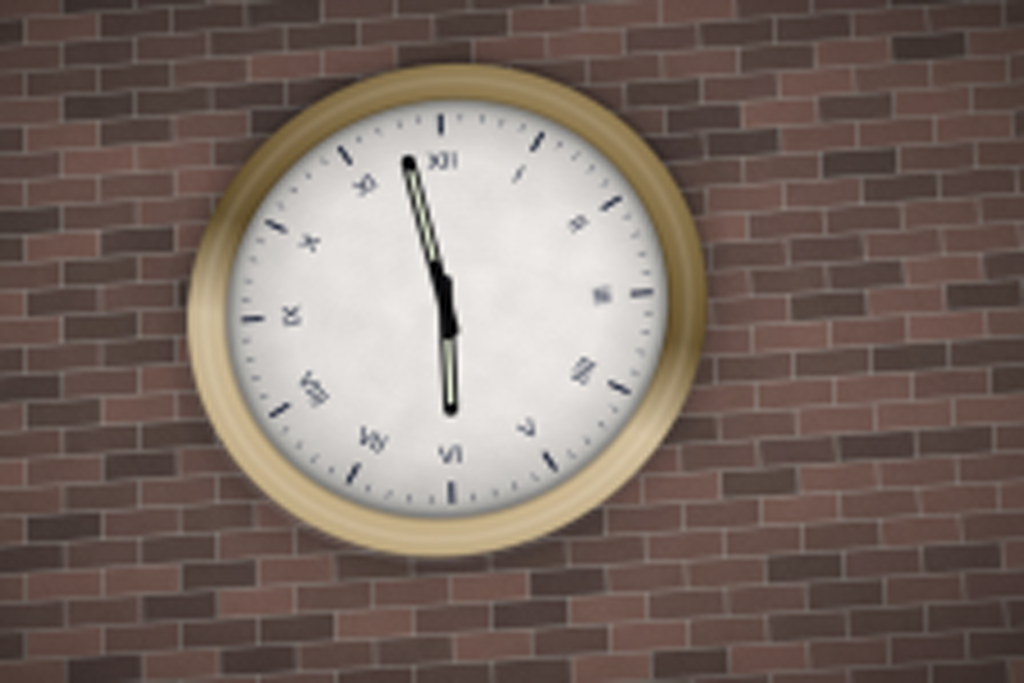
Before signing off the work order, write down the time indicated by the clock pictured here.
5:58
